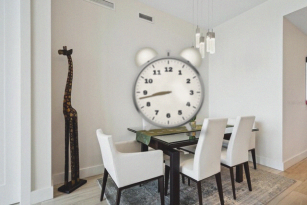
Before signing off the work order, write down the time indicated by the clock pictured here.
8:43
